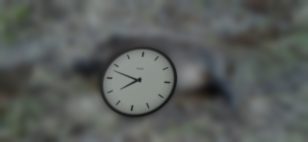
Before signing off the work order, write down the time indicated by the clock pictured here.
7:48
